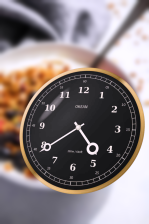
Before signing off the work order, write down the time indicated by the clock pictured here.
4:39
